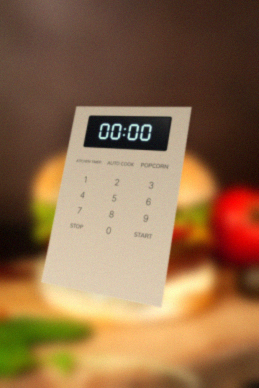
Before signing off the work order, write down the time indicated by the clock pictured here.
0:00
